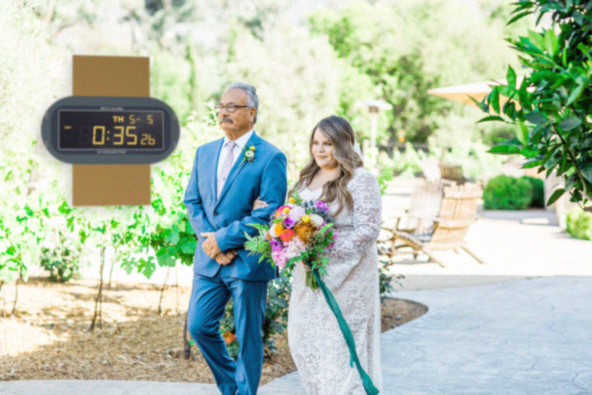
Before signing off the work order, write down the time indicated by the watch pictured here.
0:35
